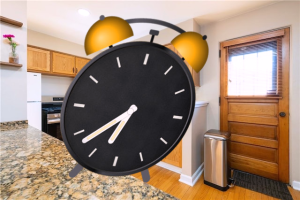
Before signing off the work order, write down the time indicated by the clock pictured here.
6:38
